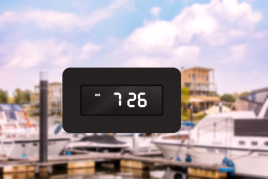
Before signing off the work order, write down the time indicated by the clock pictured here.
7:26
